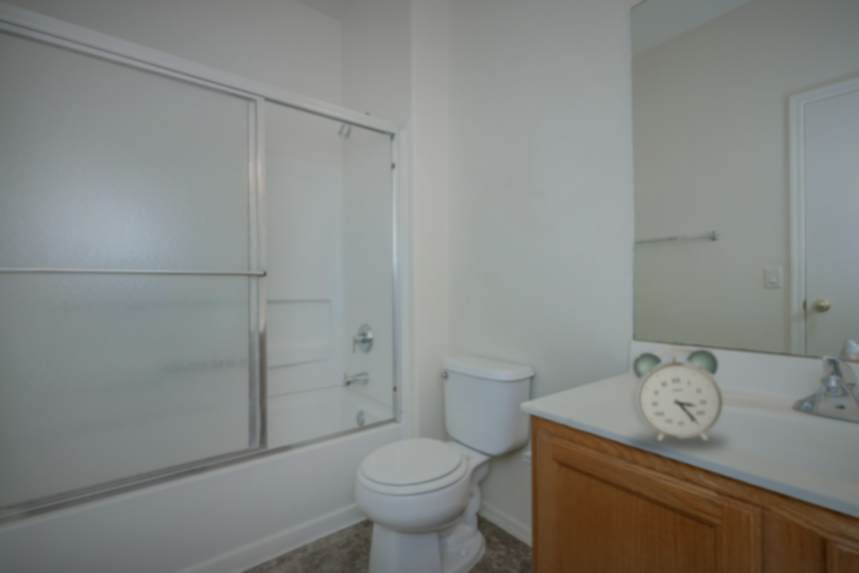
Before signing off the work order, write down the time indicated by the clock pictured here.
3:24
